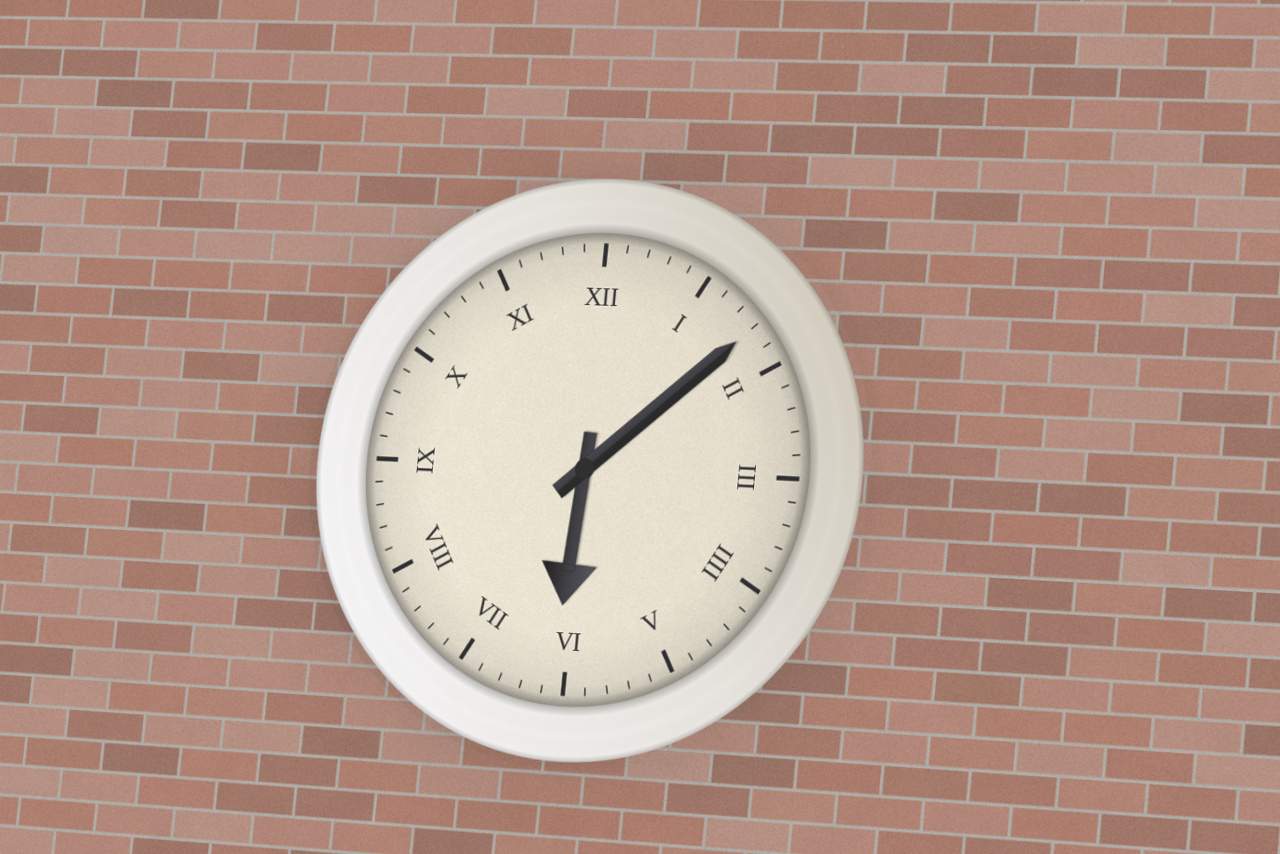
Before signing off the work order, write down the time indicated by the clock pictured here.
6:08
